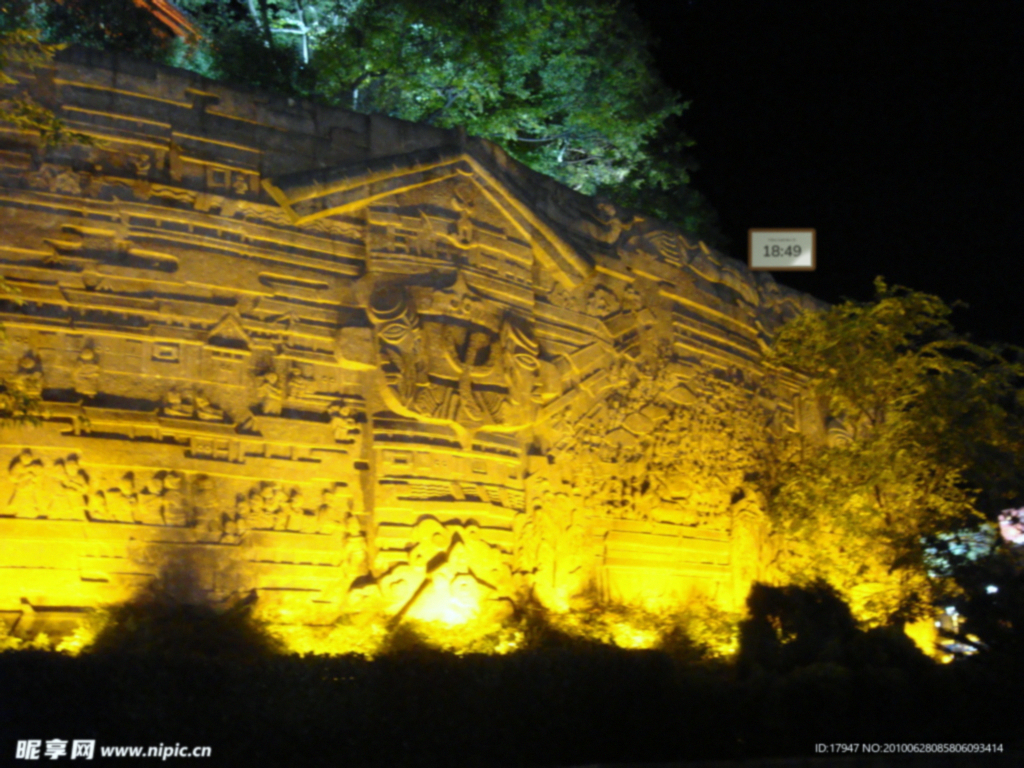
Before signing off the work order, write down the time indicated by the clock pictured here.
18:49
